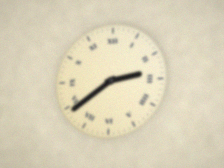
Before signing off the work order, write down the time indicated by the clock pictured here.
2:39
